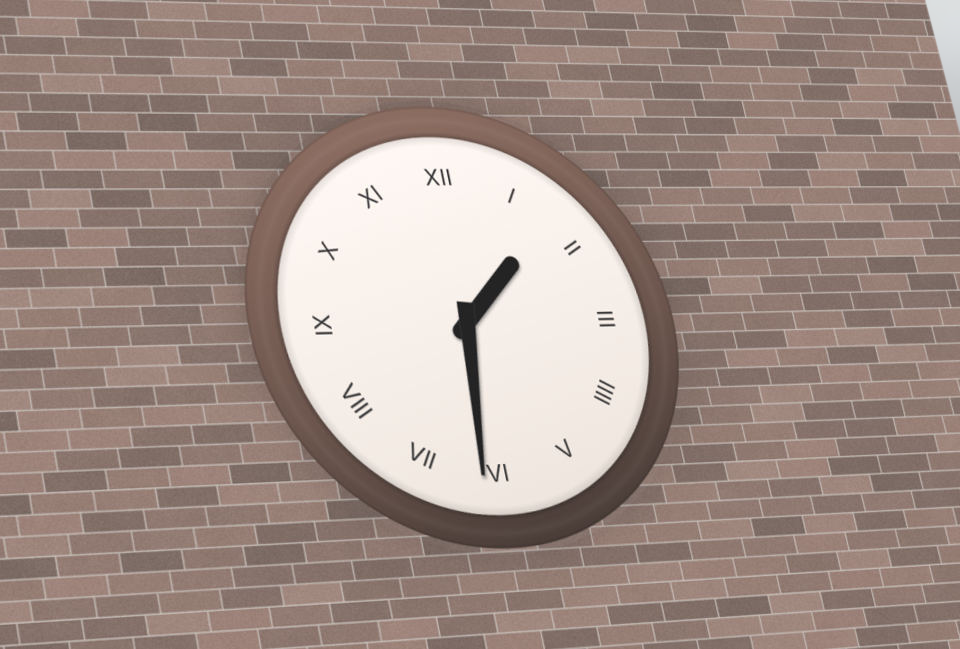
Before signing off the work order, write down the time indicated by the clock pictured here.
1:31
